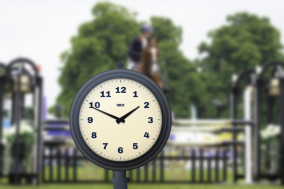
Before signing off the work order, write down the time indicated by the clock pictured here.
1:49
